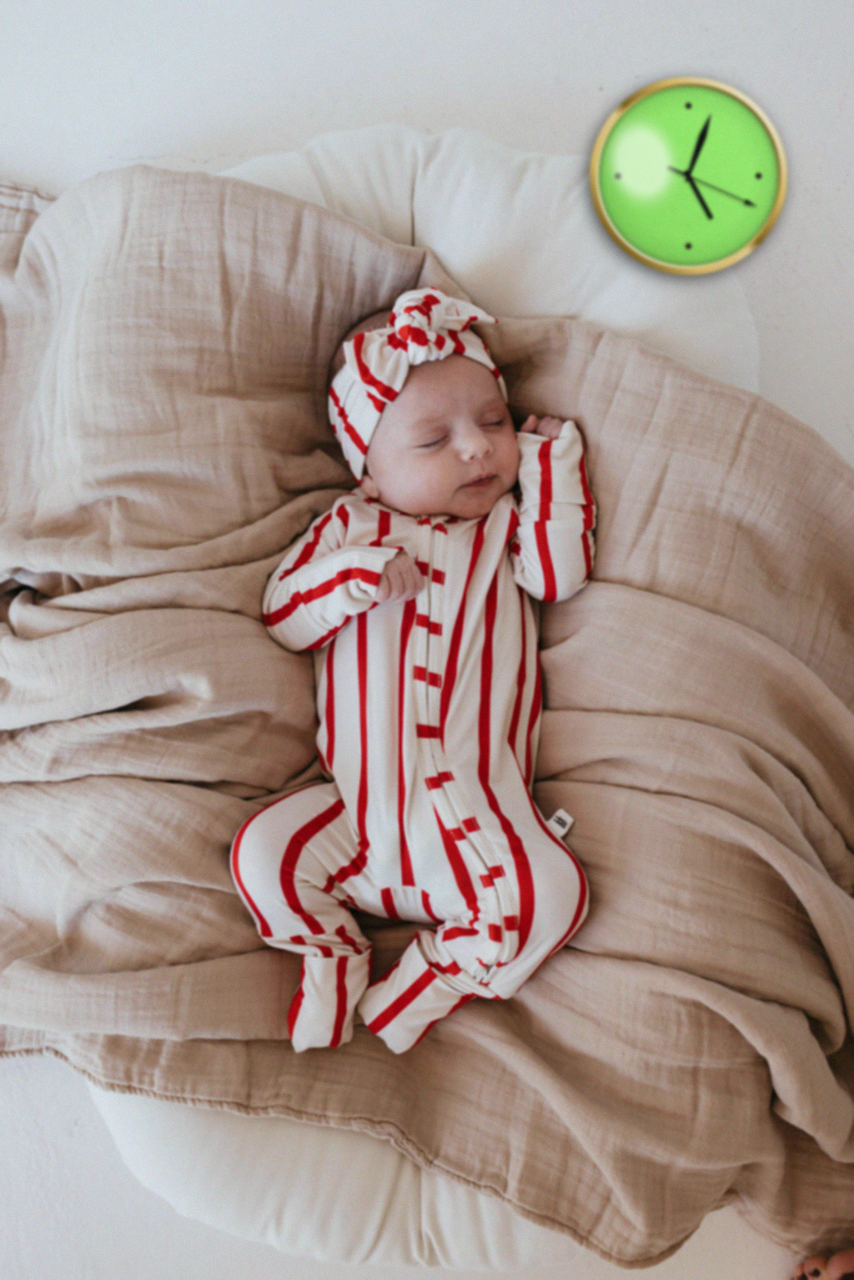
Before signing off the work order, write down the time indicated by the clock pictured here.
5:03:19
